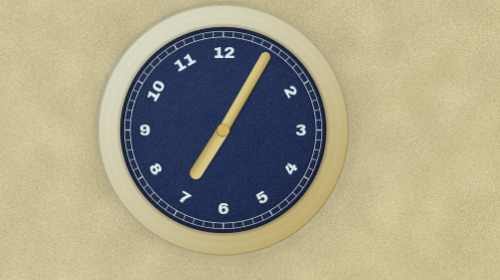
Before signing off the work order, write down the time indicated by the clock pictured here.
7:05
